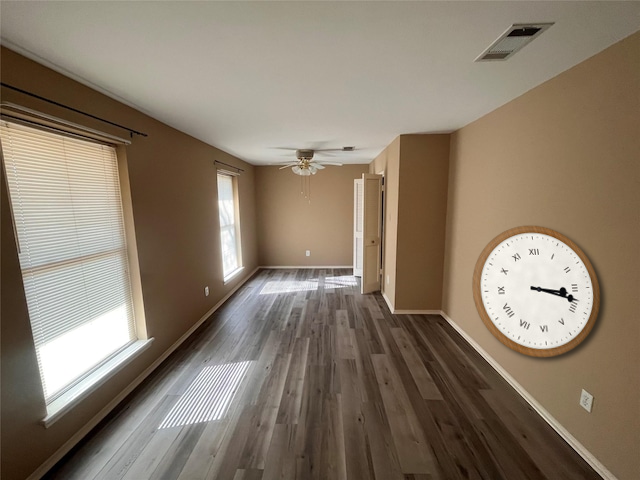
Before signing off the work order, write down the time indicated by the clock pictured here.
3:18
